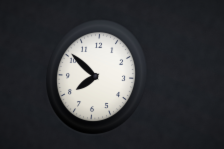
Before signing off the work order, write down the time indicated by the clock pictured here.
7:51
